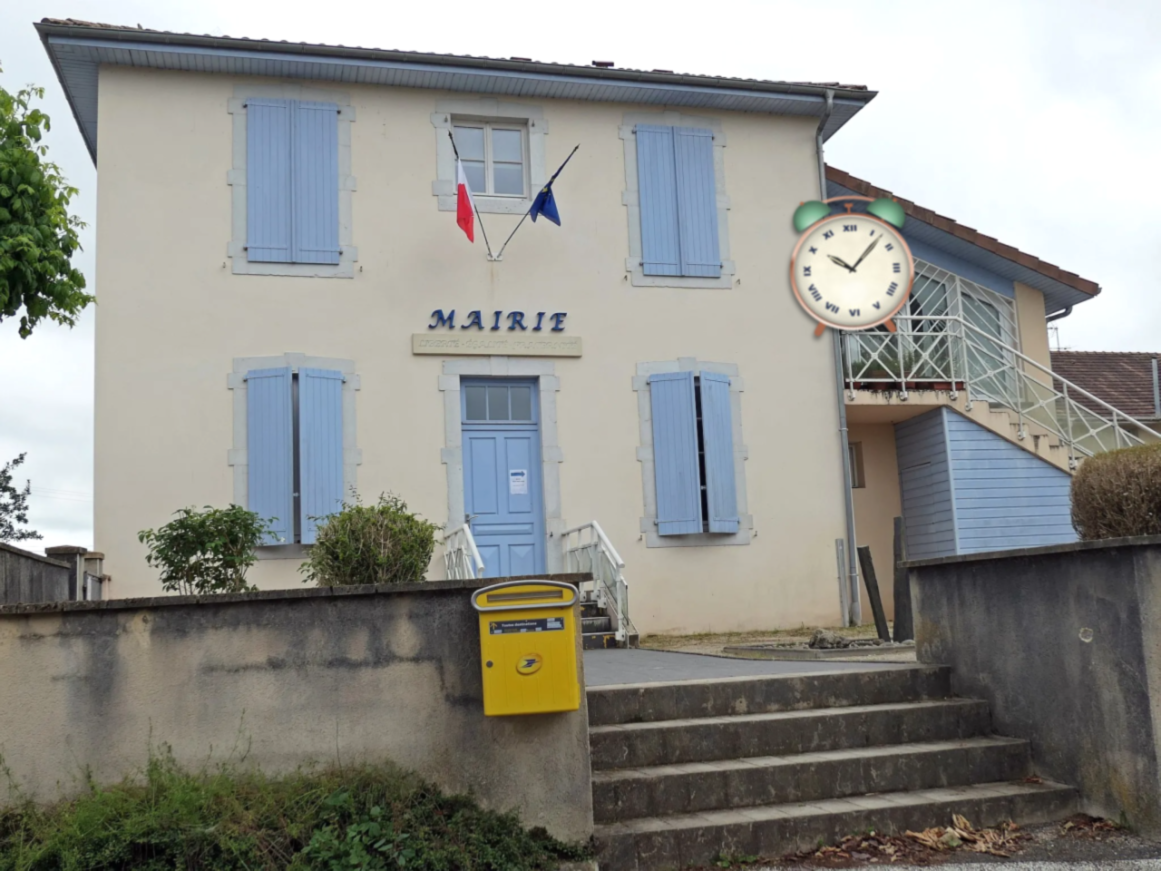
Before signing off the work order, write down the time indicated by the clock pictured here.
10:07
